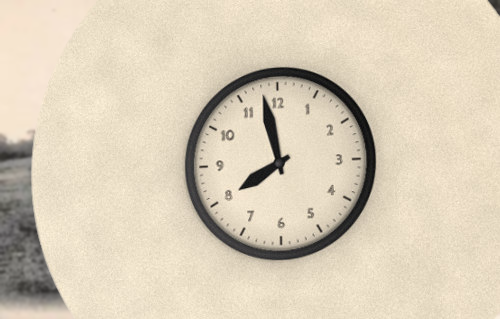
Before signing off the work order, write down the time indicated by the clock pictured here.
7:58
